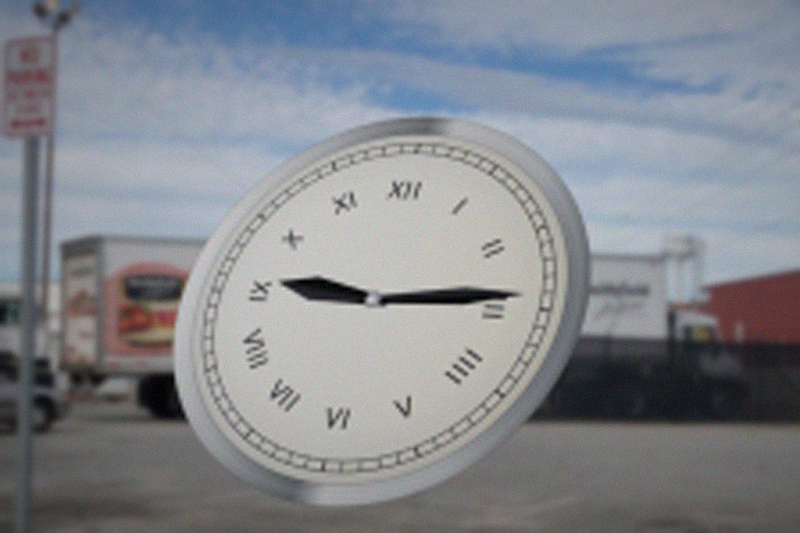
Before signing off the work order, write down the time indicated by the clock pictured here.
9:14
